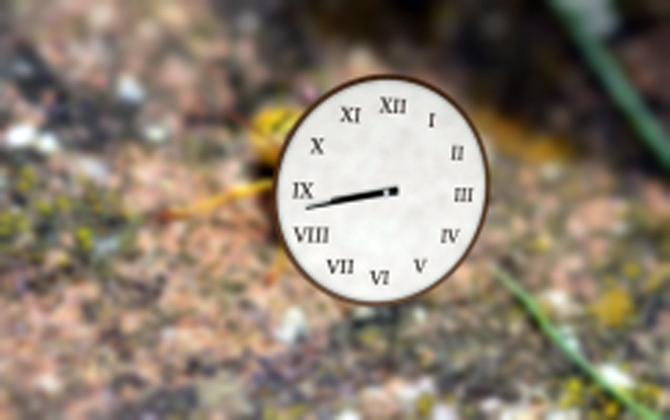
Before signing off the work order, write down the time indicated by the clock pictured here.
8:43
